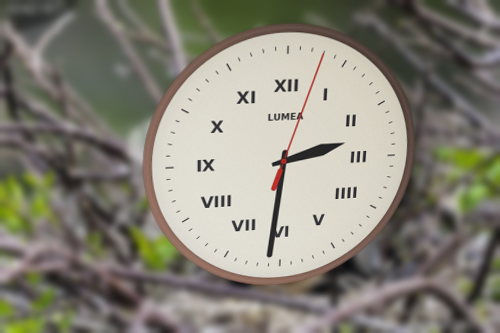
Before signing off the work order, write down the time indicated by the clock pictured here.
2:31:03
